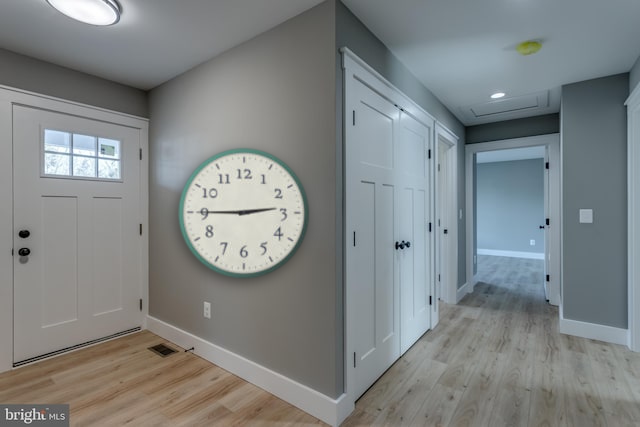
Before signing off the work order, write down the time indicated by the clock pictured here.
2:45
